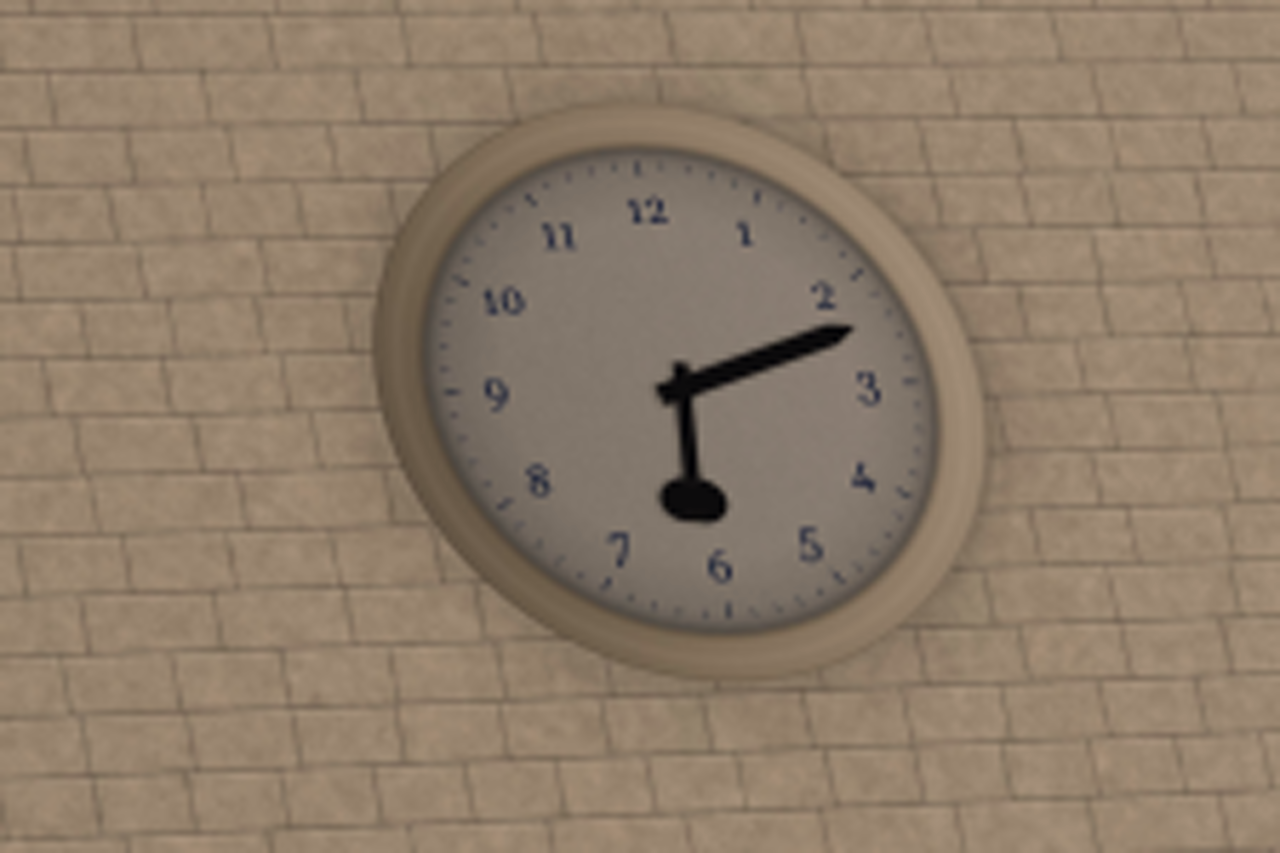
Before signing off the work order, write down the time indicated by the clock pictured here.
6:12
